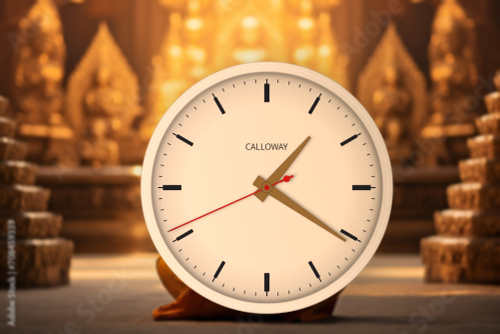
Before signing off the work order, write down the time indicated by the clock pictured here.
1:20:41
